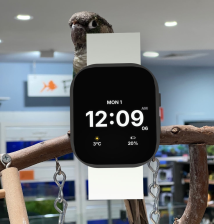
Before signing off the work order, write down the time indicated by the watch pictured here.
12:09
